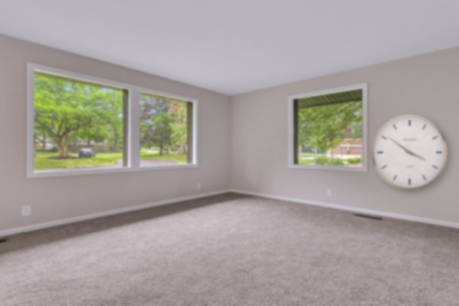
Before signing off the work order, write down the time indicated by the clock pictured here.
3:51
